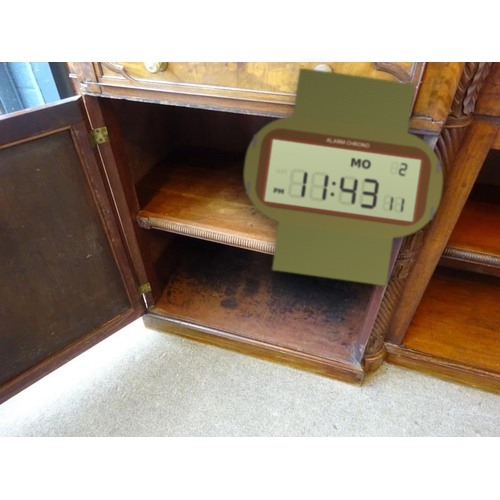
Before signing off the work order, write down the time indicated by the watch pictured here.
11:43:11
